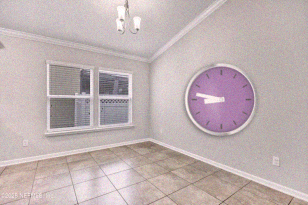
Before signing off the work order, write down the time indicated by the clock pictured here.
8:47
